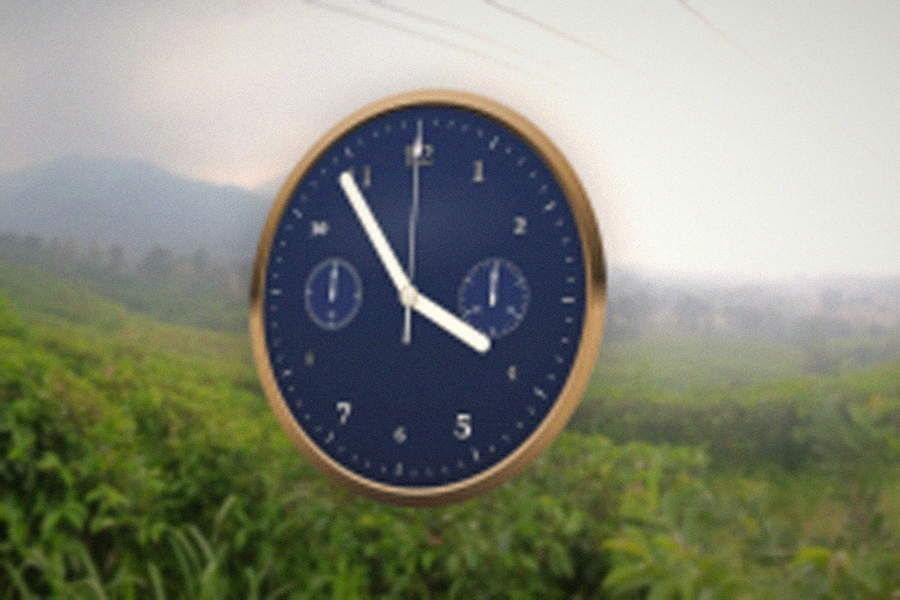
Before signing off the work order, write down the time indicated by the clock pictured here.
3:54
